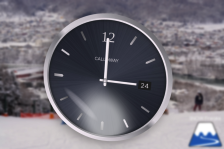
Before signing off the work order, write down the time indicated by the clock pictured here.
3:00
